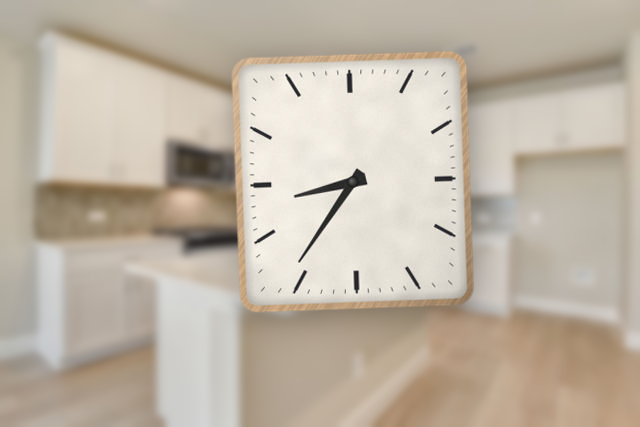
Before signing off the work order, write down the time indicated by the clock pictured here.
8:36
